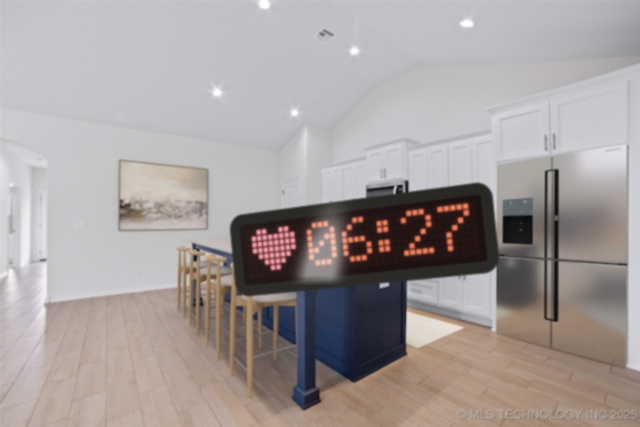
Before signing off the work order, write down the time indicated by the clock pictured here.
6:27
